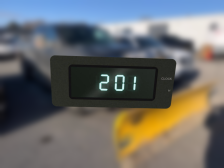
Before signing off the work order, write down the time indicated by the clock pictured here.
2:01
